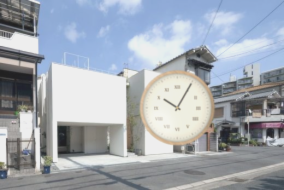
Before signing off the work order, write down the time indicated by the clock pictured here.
10:05
